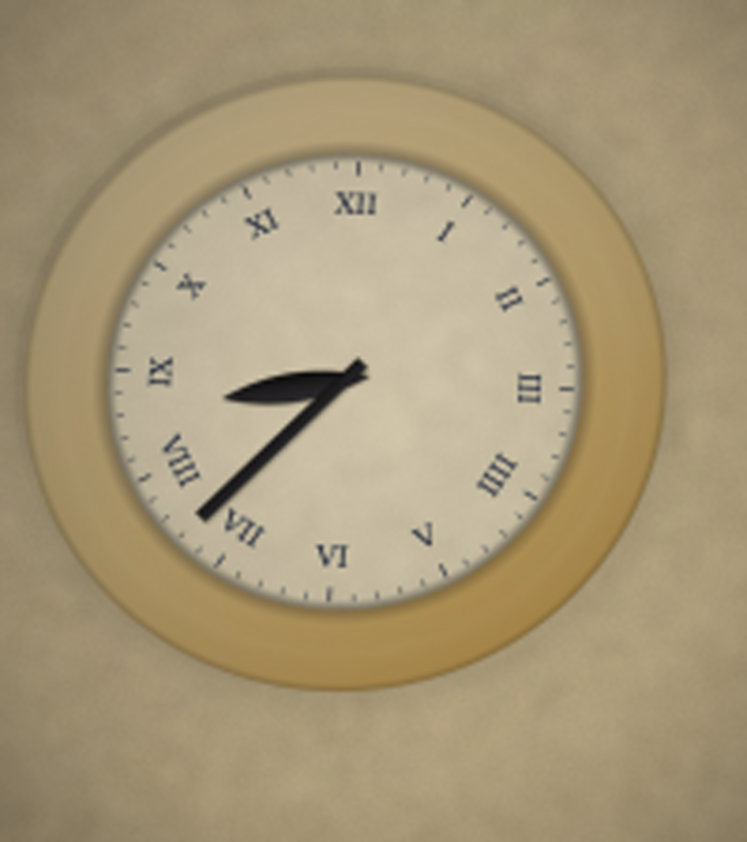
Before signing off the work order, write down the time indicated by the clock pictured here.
8:37
